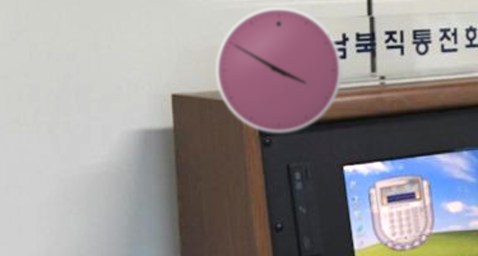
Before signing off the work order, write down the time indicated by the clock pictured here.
3:50
